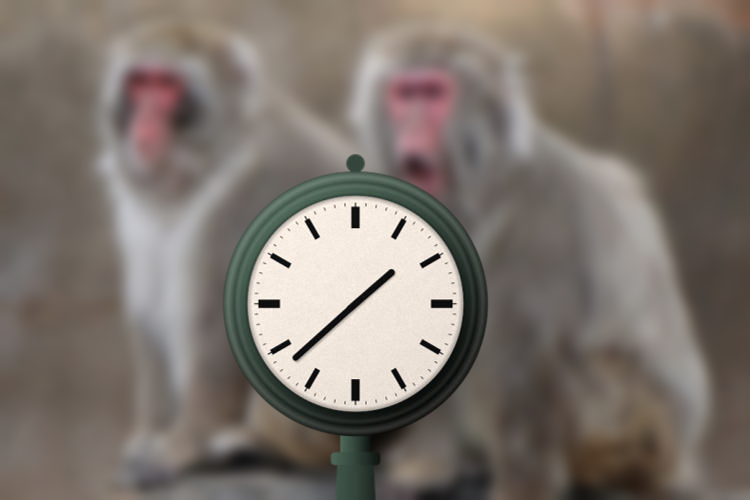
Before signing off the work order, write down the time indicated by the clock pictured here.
1:38
